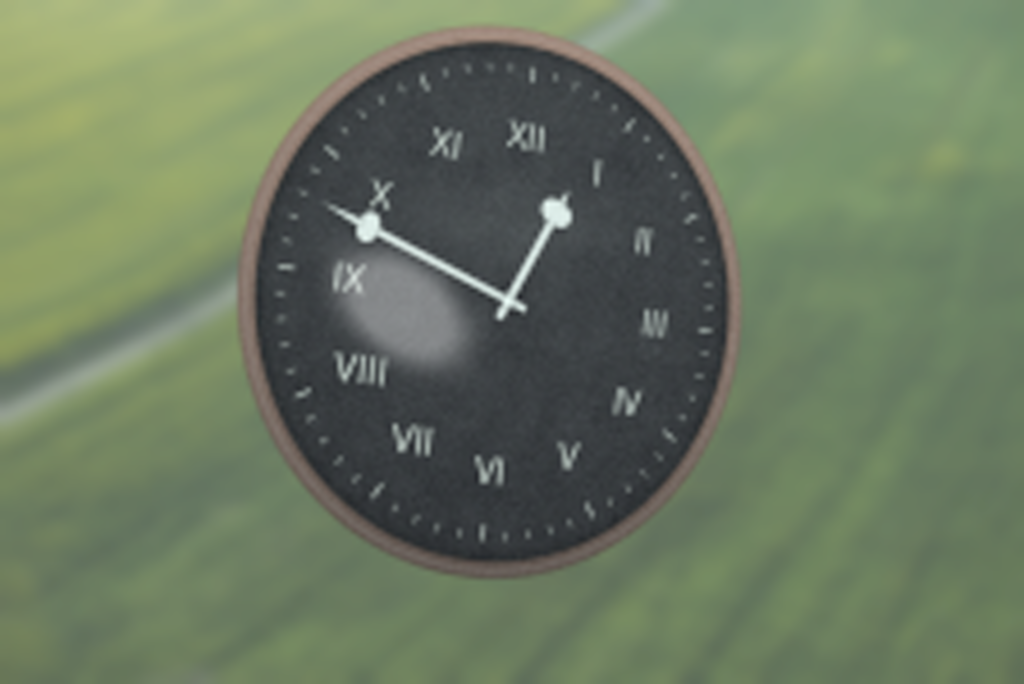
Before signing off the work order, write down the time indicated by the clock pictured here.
12:48
